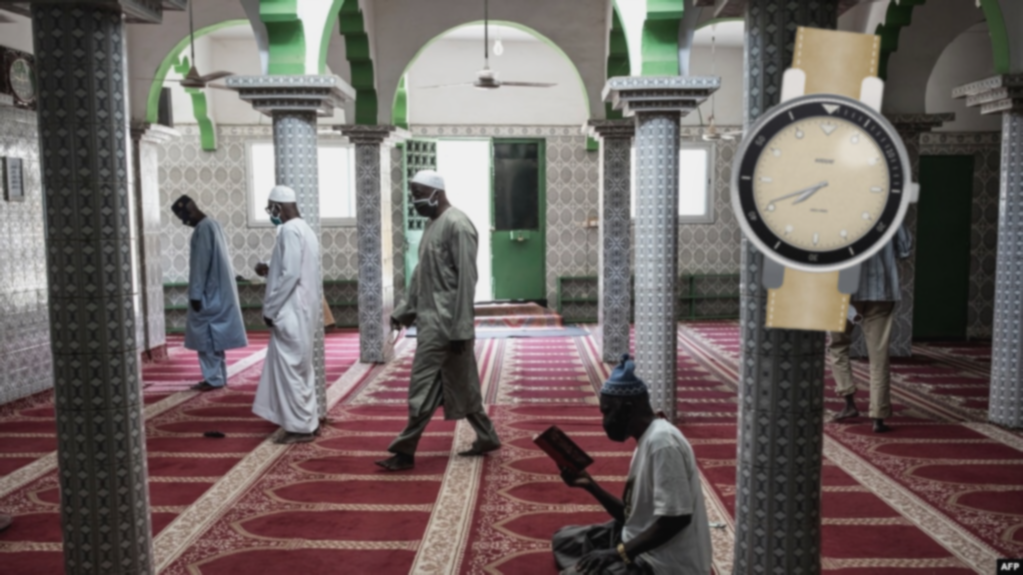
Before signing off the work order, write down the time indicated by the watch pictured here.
7:41
